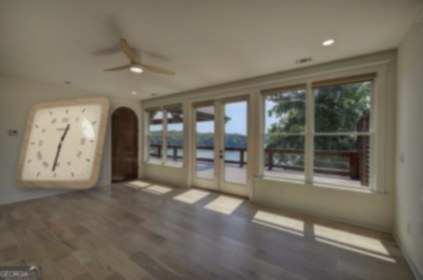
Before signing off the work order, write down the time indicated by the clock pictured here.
12:31
